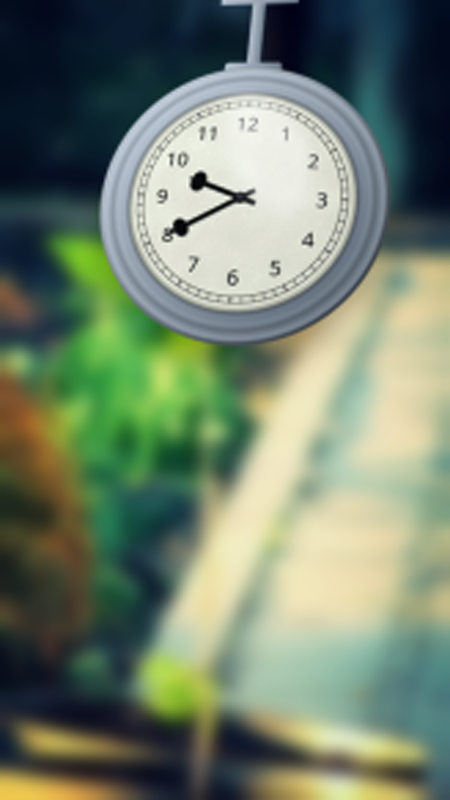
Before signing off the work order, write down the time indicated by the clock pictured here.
9:40
